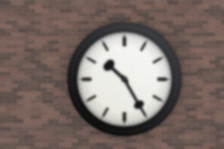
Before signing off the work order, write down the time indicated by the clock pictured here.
10:25
